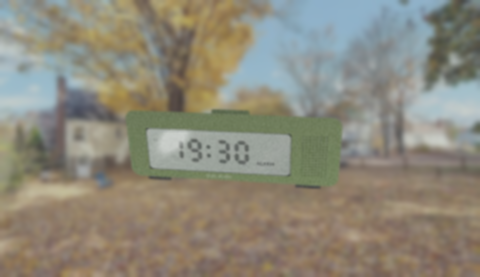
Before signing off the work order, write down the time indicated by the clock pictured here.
19:30
